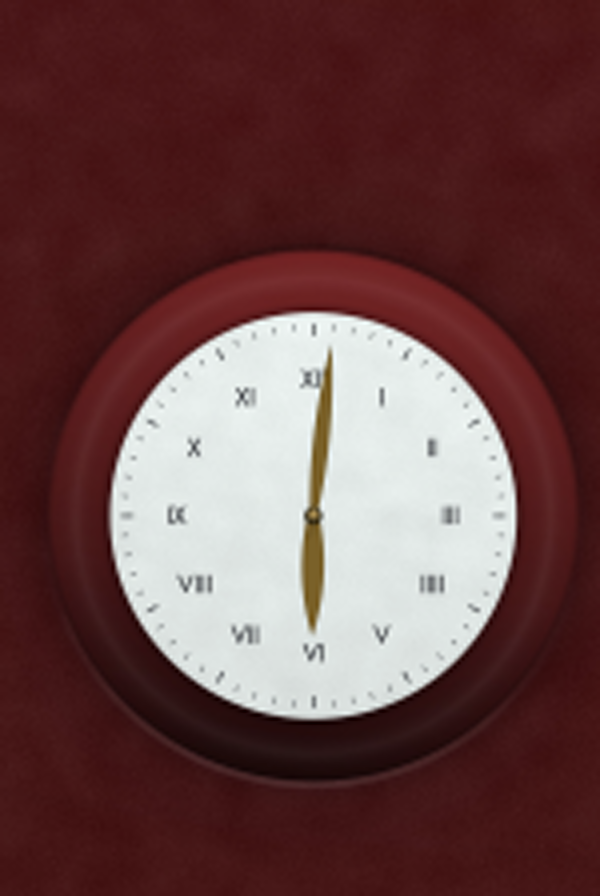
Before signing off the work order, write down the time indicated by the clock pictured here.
6:01
